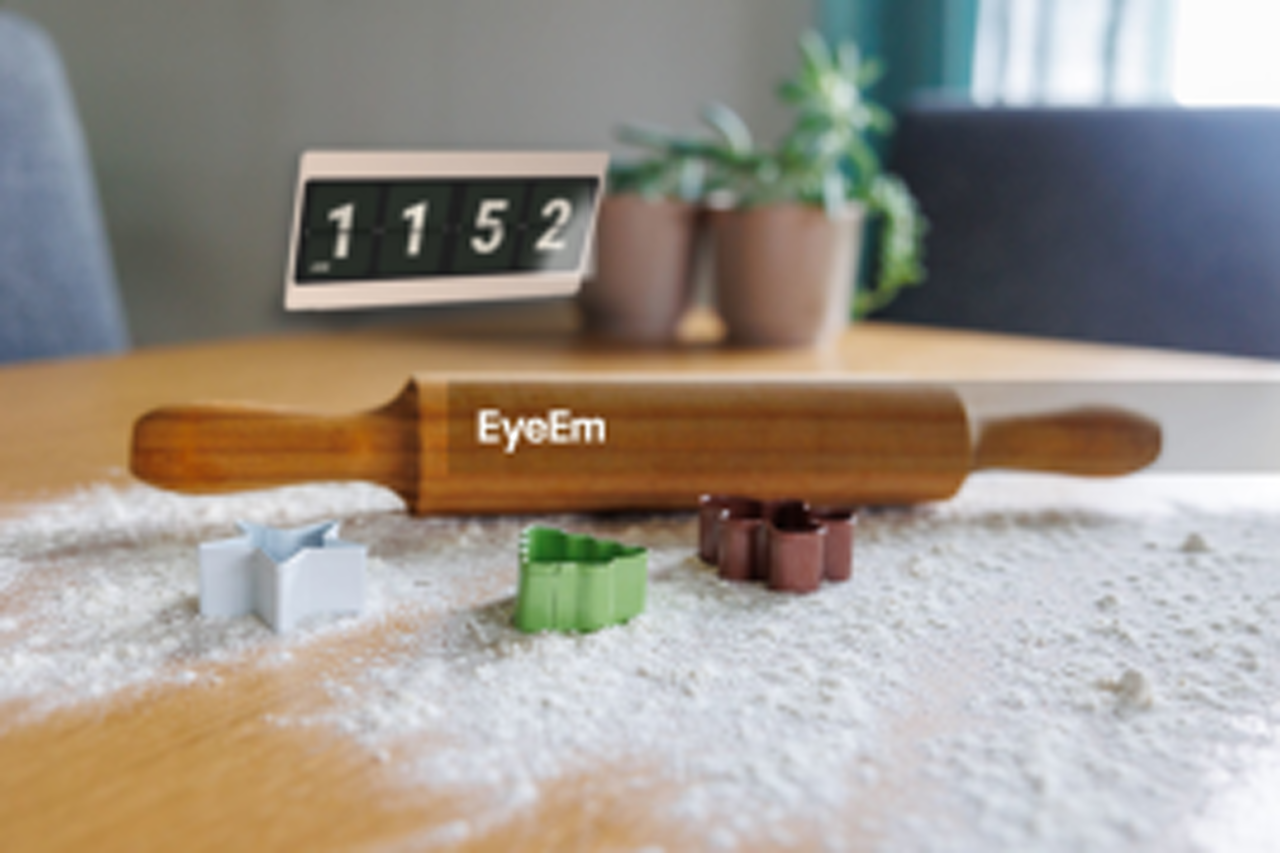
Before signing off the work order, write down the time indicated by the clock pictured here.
11:52
